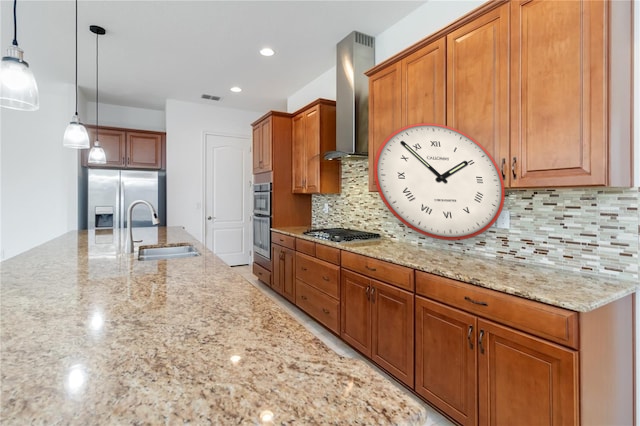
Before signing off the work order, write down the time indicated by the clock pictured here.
1:53
